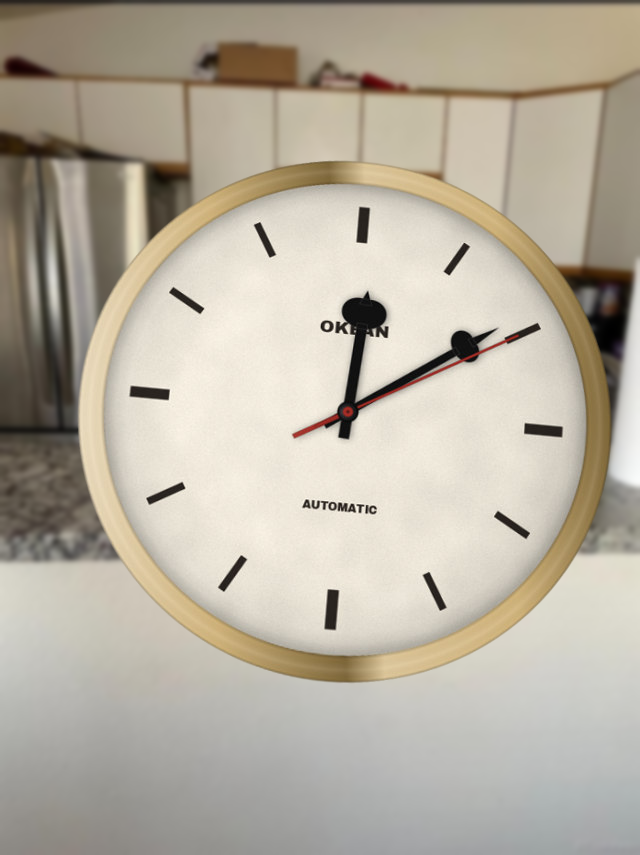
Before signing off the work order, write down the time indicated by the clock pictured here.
12:09:10
